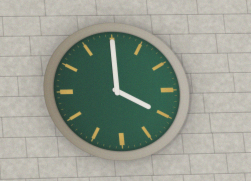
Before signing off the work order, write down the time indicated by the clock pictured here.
4:00
